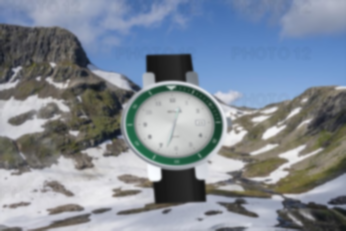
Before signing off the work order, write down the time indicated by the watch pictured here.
12:33
